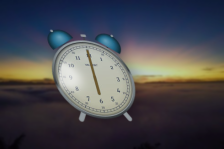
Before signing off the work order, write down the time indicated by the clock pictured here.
6:00
